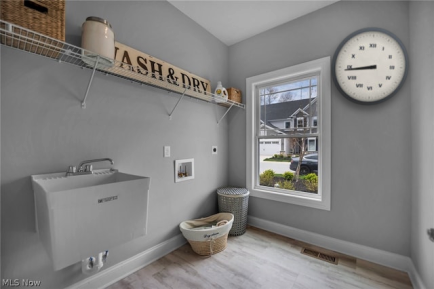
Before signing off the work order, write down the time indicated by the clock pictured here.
8:44
